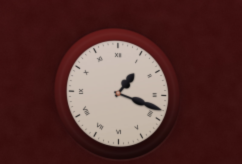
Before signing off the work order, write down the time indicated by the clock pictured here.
1:18
